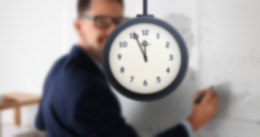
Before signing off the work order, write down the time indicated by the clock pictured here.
11:56
